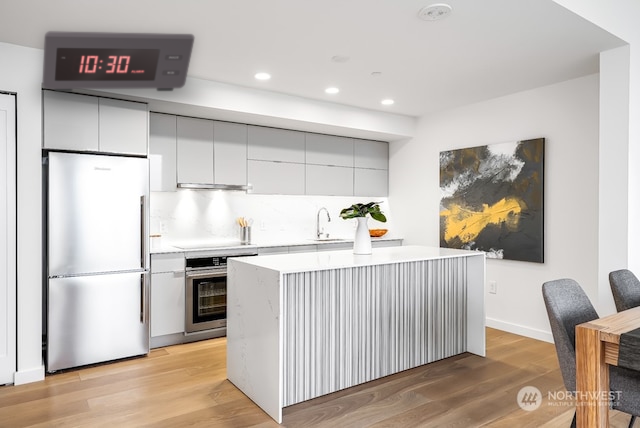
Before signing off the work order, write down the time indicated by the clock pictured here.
10:30
